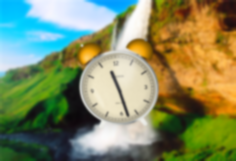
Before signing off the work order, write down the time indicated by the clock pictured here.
11:28
